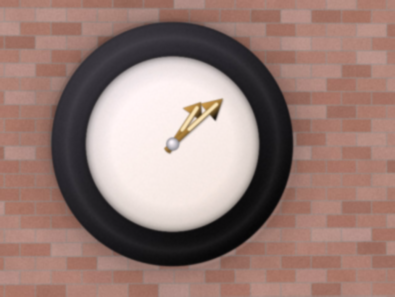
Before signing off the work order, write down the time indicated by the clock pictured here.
1:08
